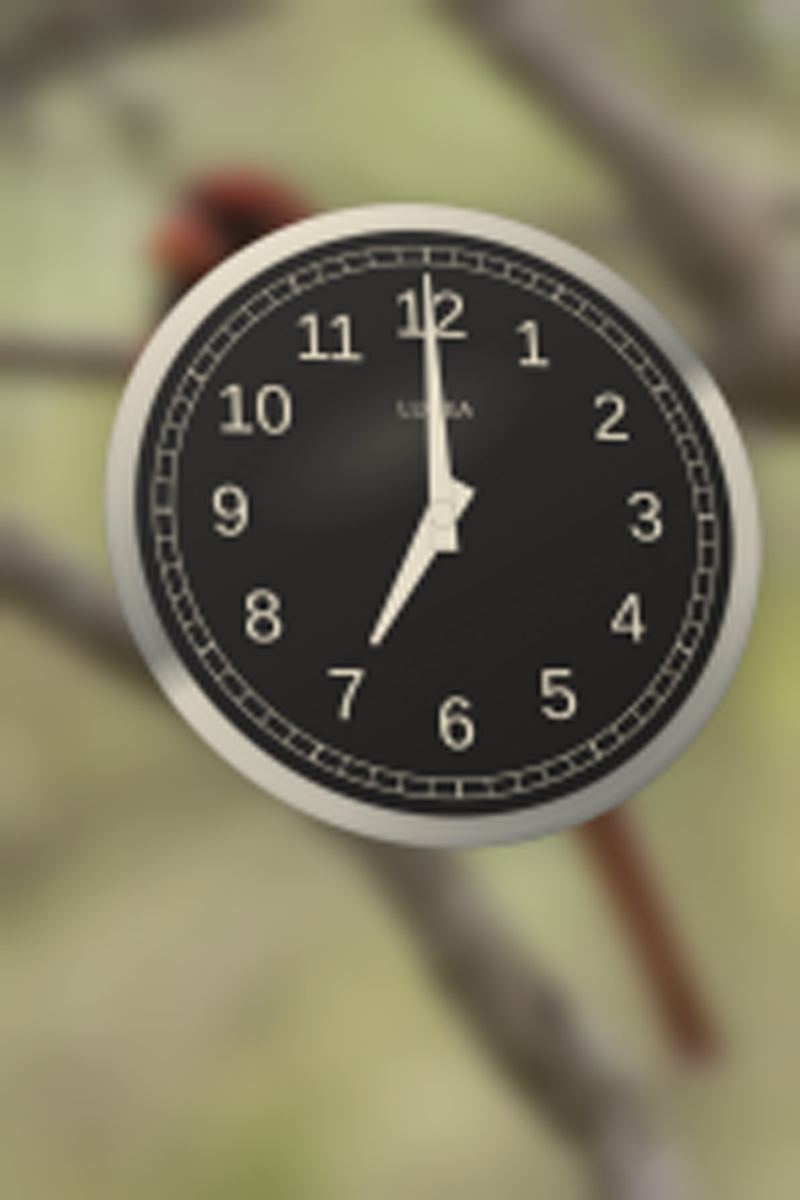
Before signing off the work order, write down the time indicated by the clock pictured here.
7:00
